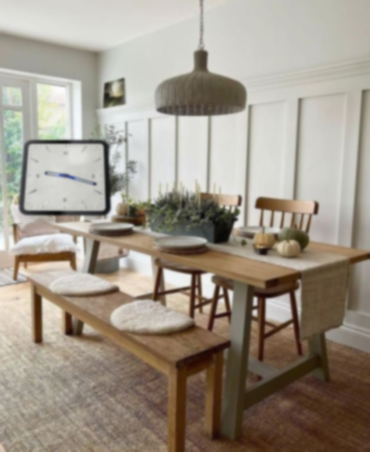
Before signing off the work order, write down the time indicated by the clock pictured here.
9:18
